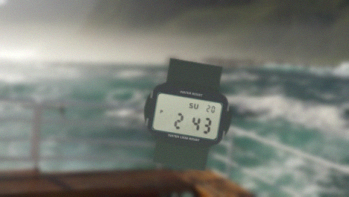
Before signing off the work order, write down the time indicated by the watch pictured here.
2:43
